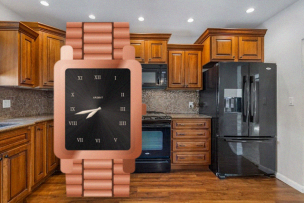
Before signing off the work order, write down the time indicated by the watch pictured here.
7:43
